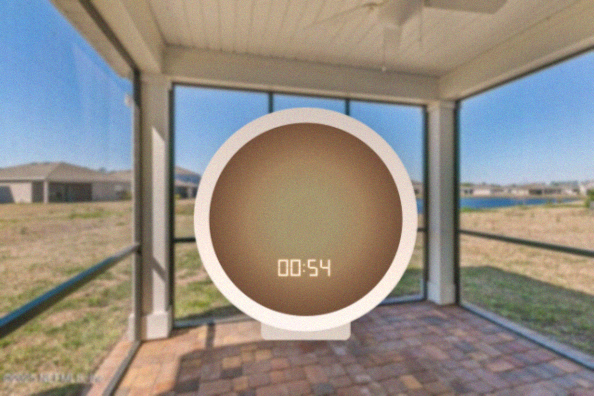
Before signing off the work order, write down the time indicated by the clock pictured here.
0:54
